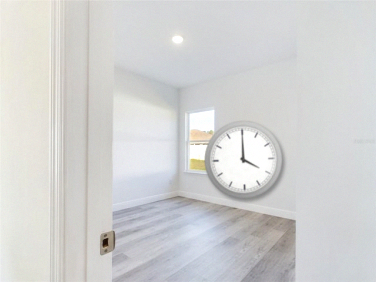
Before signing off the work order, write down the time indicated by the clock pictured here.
4:00
